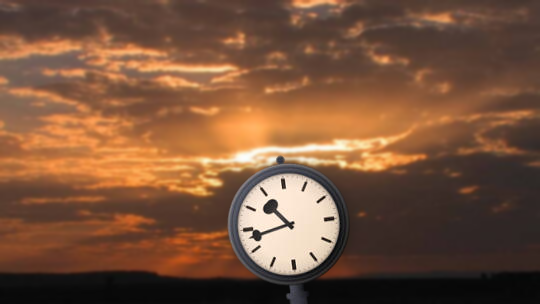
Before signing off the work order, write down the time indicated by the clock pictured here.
10:43
